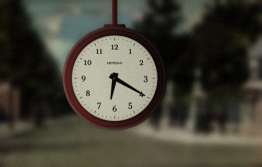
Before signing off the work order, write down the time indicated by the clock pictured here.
6:20
